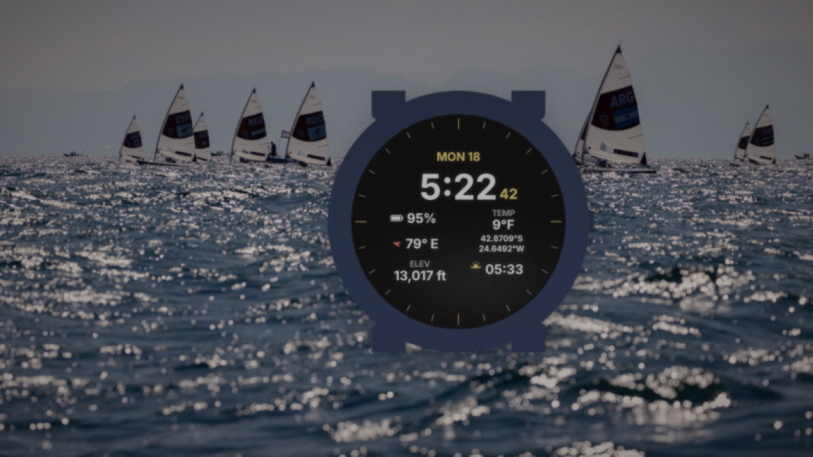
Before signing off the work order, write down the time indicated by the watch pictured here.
5:22:42
